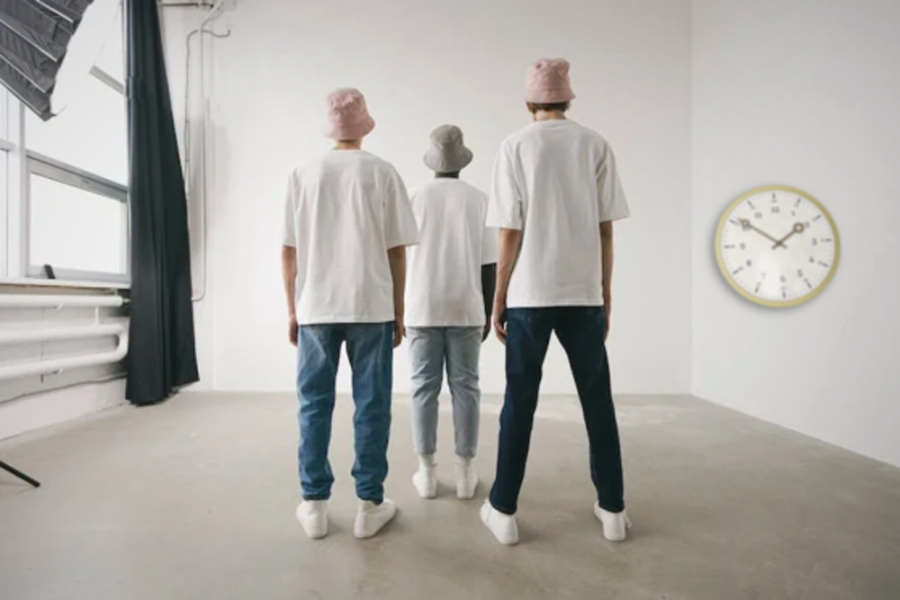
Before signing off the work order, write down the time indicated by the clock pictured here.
1:51
